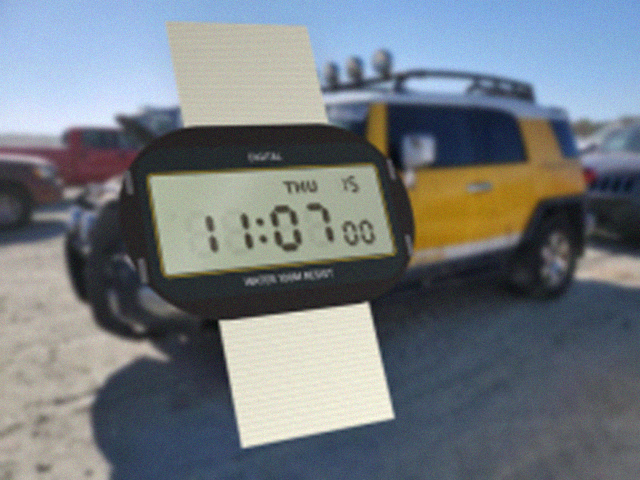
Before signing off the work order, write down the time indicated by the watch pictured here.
11:07:00
